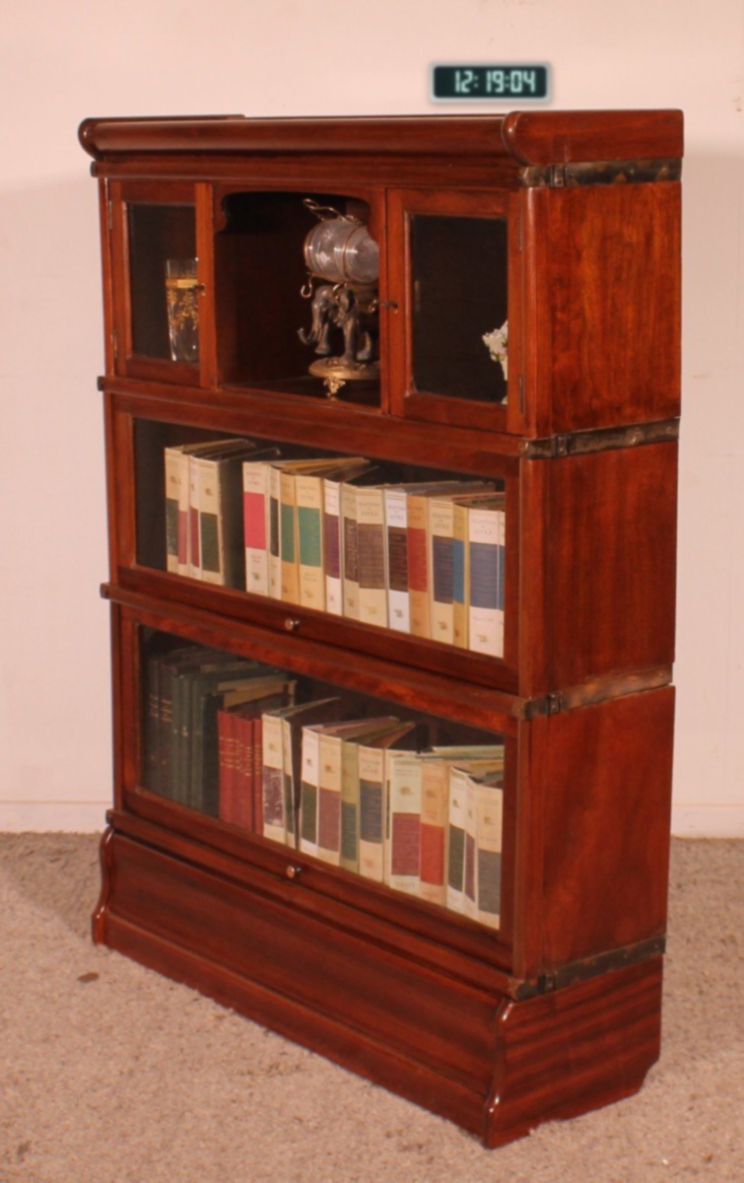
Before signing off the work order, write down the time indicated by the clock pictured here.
12:19:04
